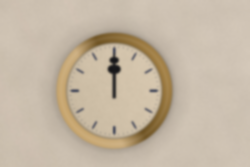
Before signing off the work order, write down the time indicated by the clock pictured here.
12:00
